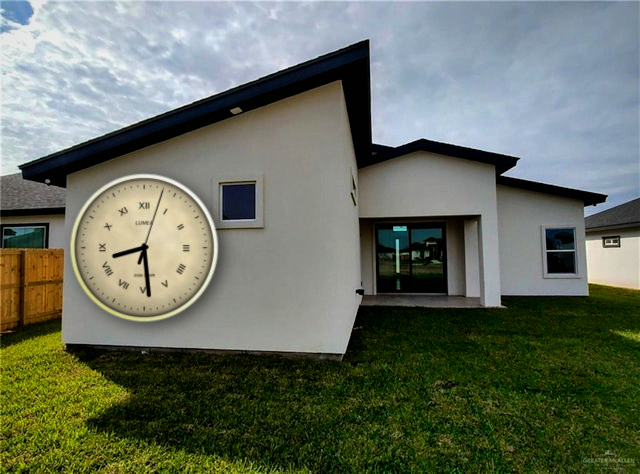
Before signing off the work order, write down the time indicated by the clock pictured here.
8:29:03
